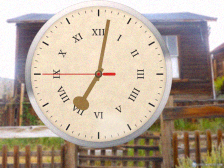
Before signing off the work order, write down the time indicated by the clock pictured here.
7:01:45
